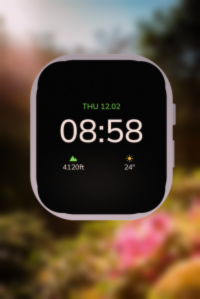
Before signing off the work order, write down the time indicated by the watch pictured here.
8:58
